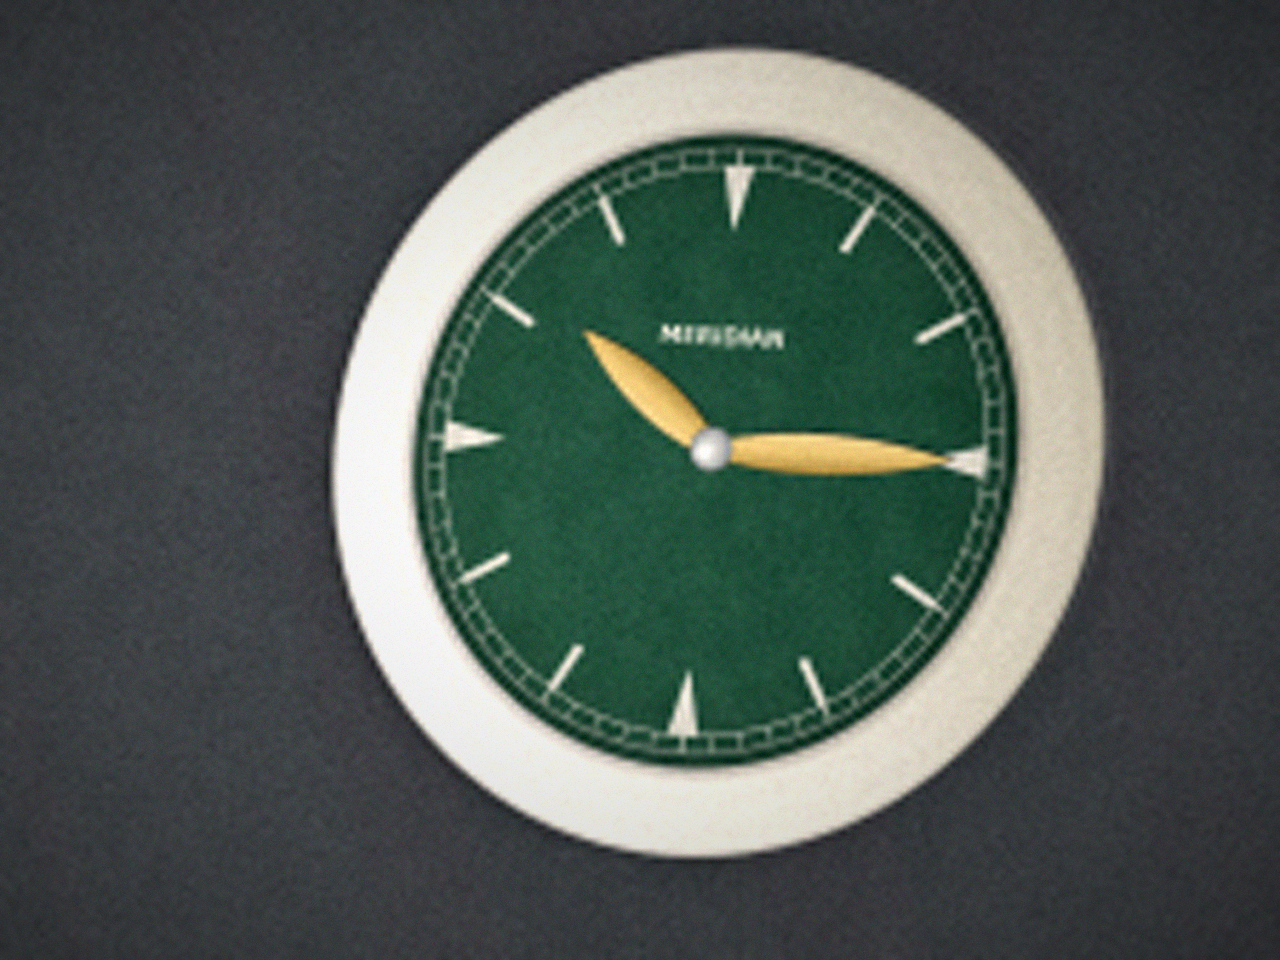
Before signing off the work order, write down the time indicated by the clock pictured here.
10:15
